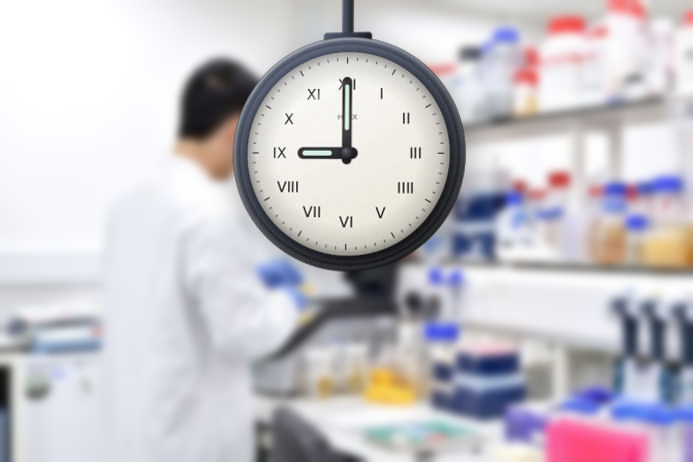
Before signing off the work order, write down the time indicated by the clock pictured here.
9:00
